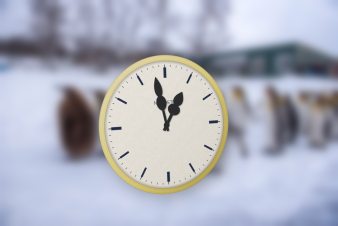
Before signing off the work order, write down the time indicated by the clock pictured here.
12:58
